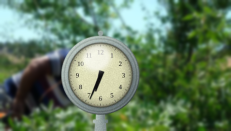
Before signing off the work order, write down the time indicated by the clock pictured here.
6:34
